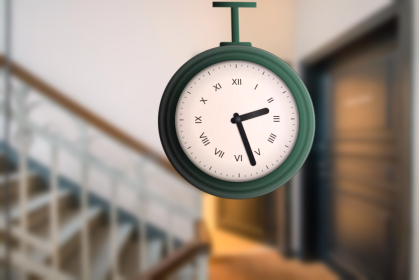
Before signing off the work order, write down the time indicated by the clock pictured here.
2:27
